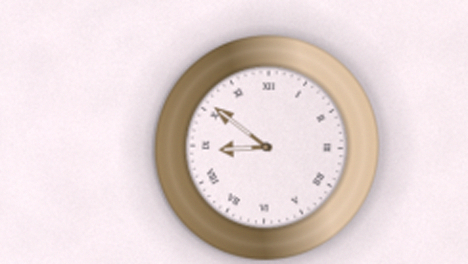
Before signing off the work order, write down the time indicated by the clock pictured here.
8:51
